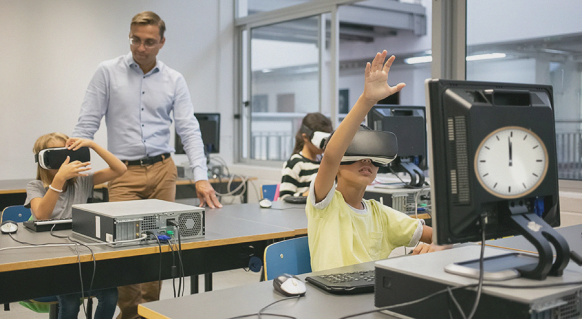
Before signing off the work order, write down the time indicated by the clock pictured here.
11:59
